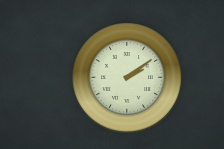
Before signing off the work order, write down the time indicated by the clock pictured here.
2:09
